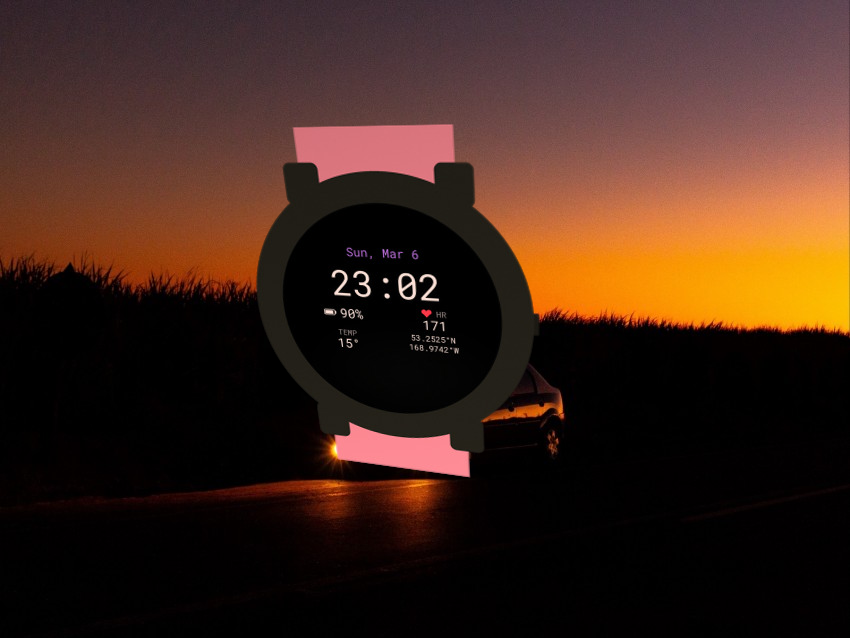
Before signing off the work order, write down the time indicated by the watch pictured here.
23:02
